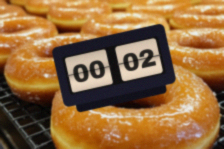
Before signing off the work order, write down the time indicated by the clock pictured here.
0:02
